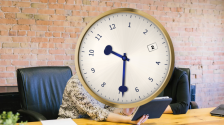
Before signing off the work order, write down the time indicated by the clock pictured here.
10:34
